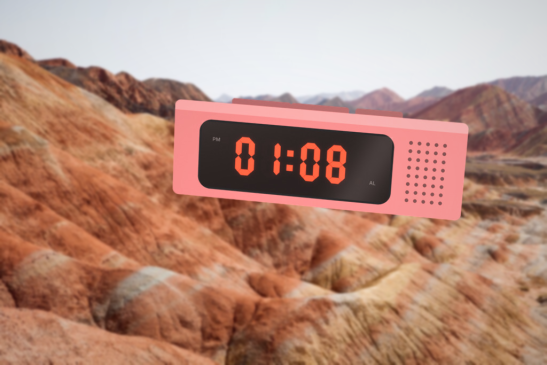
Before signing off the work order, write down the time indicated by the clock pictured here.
1:08
